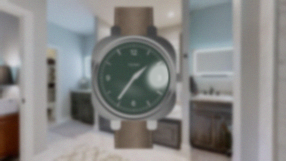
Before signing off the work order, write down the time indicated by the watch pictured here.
1:36
